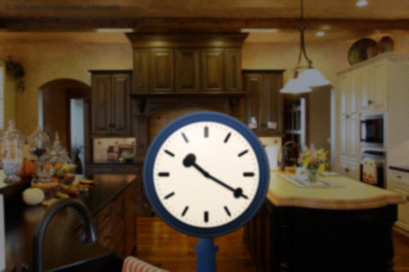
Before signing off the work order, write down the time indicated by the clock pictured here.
10:20
